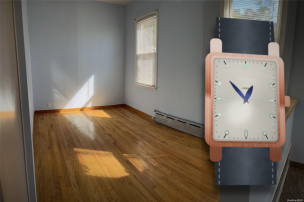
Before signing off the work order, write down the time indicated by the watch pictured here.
12:53
